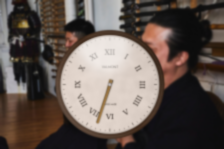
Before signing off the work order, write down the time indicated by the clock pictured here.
6:33
